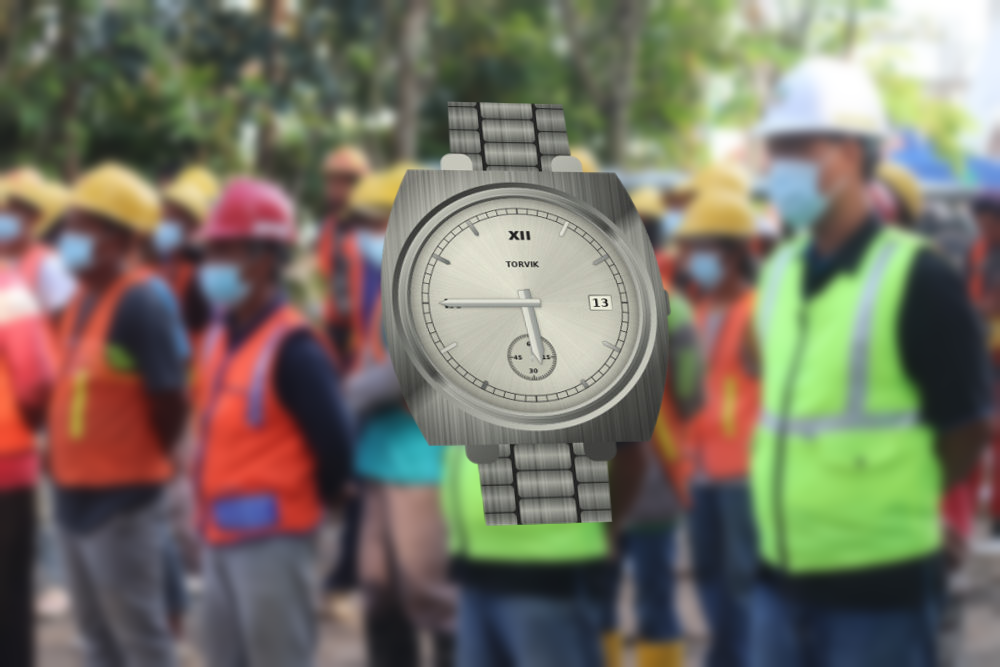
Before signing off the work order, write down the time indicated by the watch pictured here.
5:45
